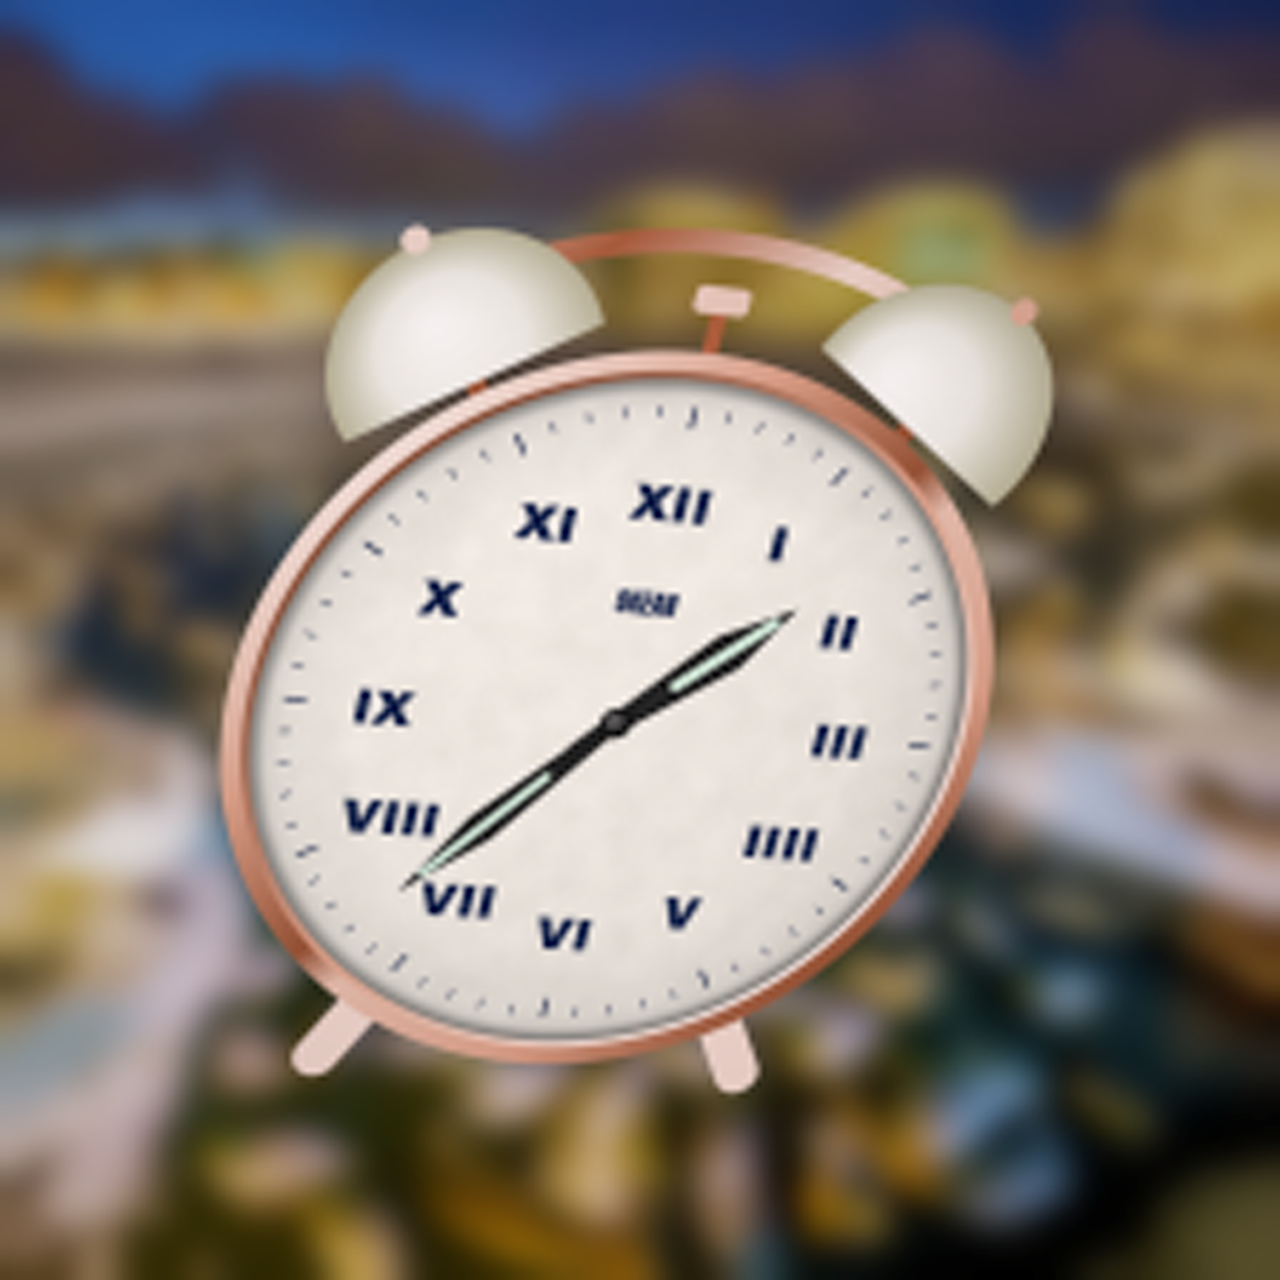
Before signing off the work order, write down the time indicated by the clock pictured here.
1:37
